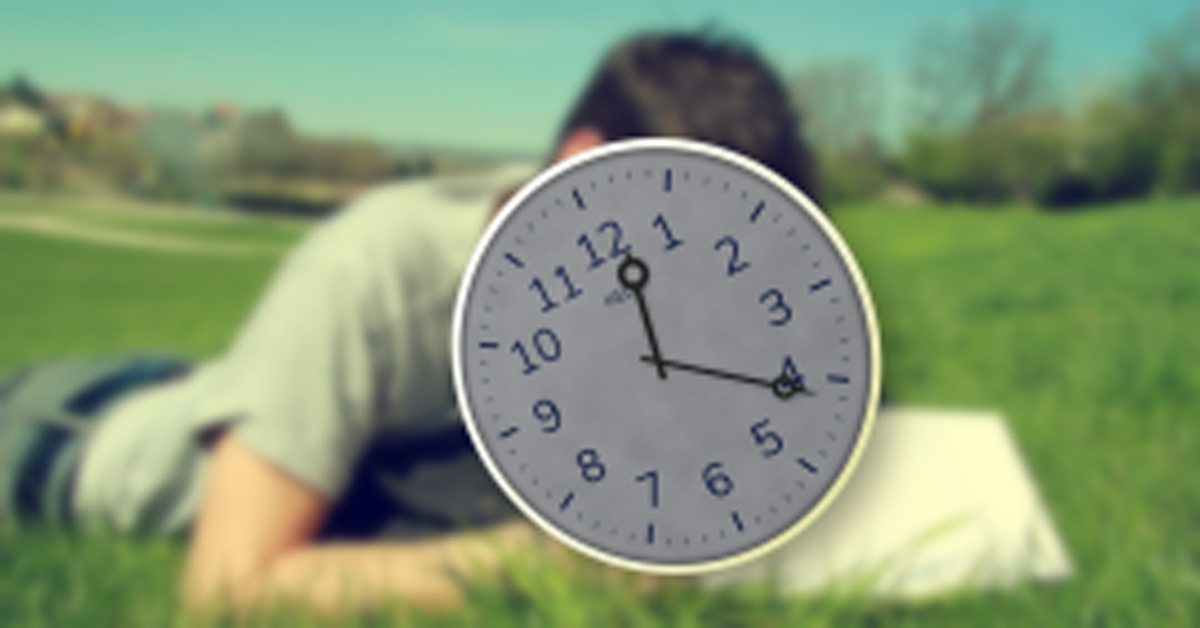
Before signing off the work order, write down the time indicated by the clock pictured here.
12:21
